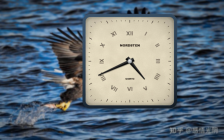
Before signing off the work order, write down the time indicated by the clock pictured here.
4:41
